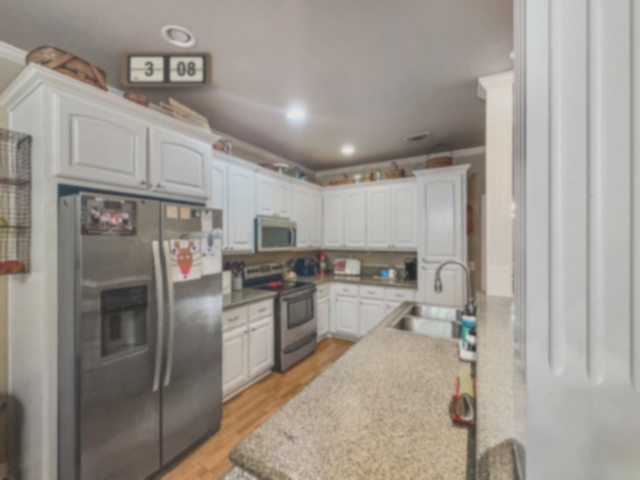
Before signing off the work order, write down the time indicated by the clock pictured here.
3:08
